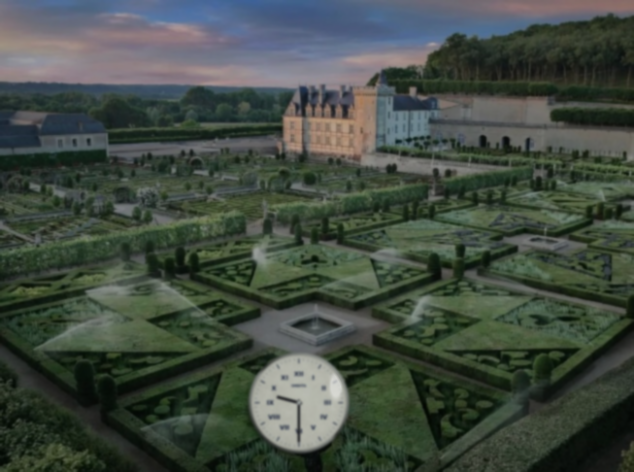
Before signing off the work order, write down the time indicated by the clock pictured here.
9:30
